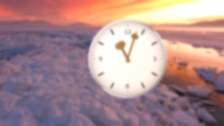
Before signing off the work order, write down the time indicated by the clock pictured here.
11:03
